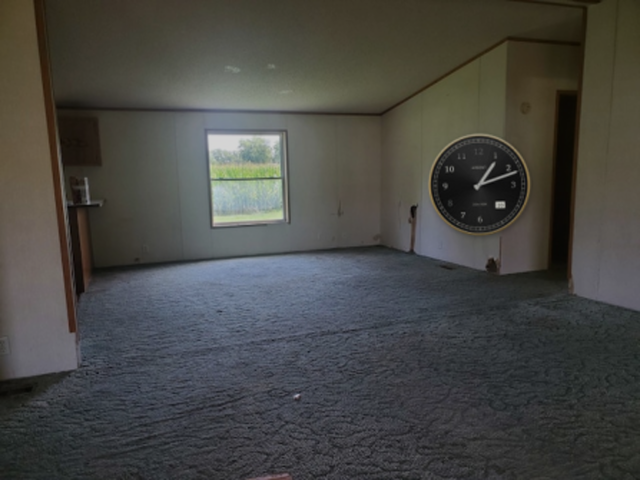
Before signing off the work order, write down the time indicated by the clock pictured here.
1:12
